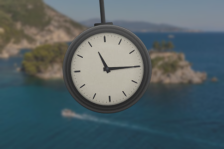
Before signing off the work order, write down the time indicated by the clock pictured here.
11:15
